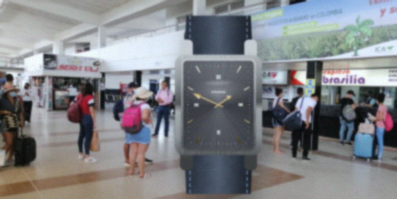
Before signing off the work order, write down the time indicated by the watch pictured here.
1:49
